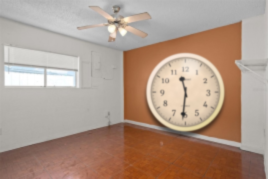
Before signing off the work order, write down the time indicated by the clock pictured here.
11:31
